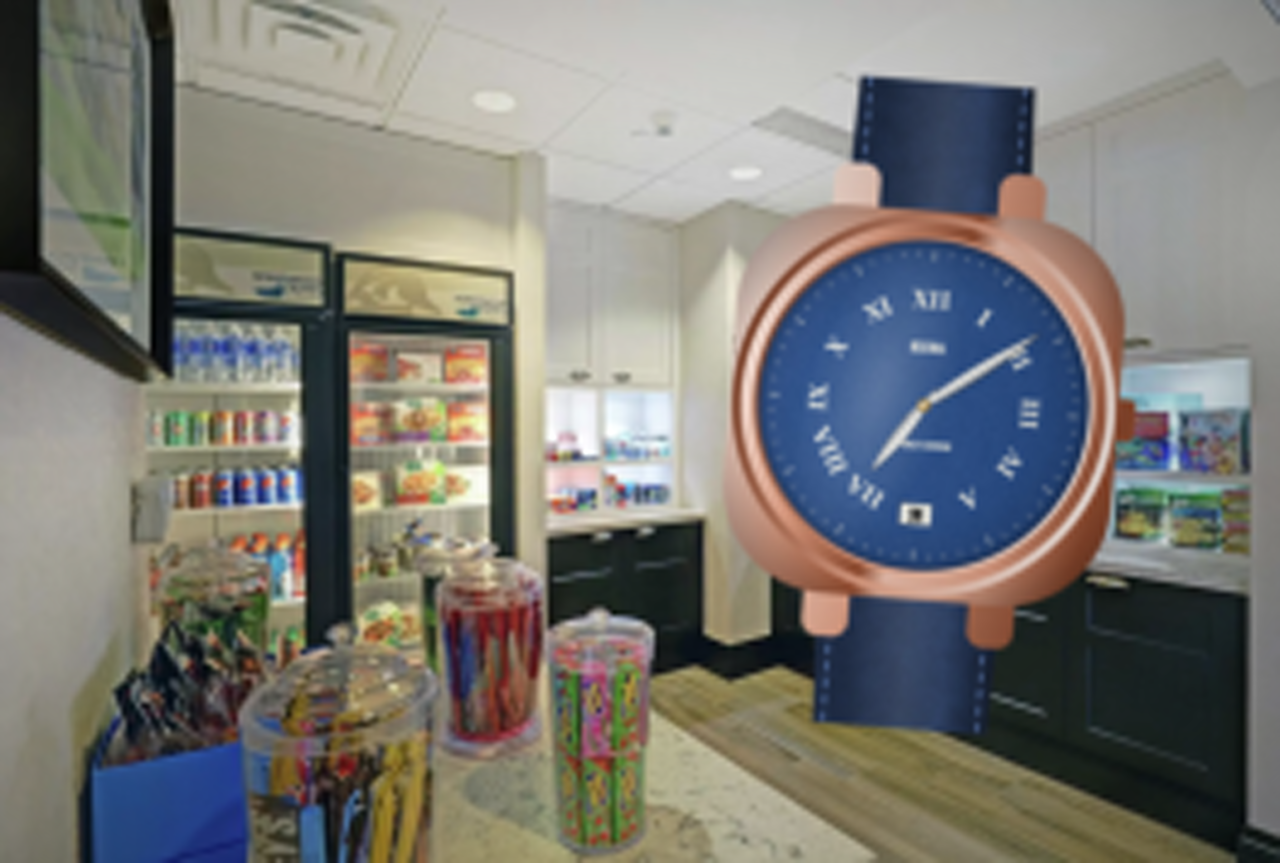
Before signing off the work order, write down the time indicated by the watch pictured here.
7:09
